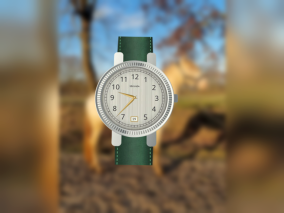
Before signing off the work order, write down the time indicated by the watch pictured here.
9:37
